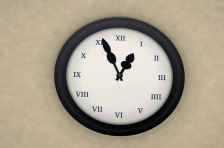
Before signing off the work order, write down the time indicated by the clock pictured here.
12:56
